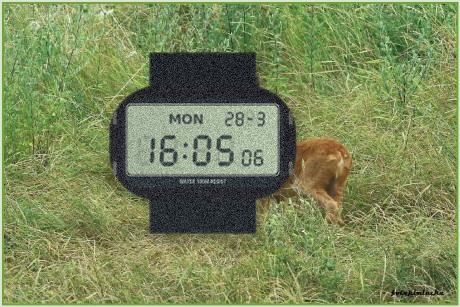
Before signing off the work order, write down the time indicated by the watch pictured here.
16:05:06
